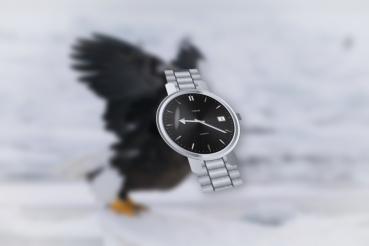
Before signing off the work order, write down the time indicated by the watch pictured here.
9:21
